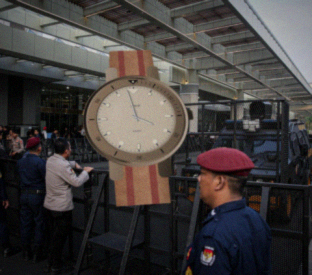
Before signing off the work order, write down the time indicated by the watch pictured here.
3:58
